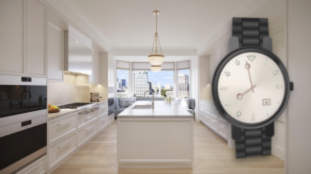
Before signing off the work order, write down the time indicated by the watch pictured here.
7:58
